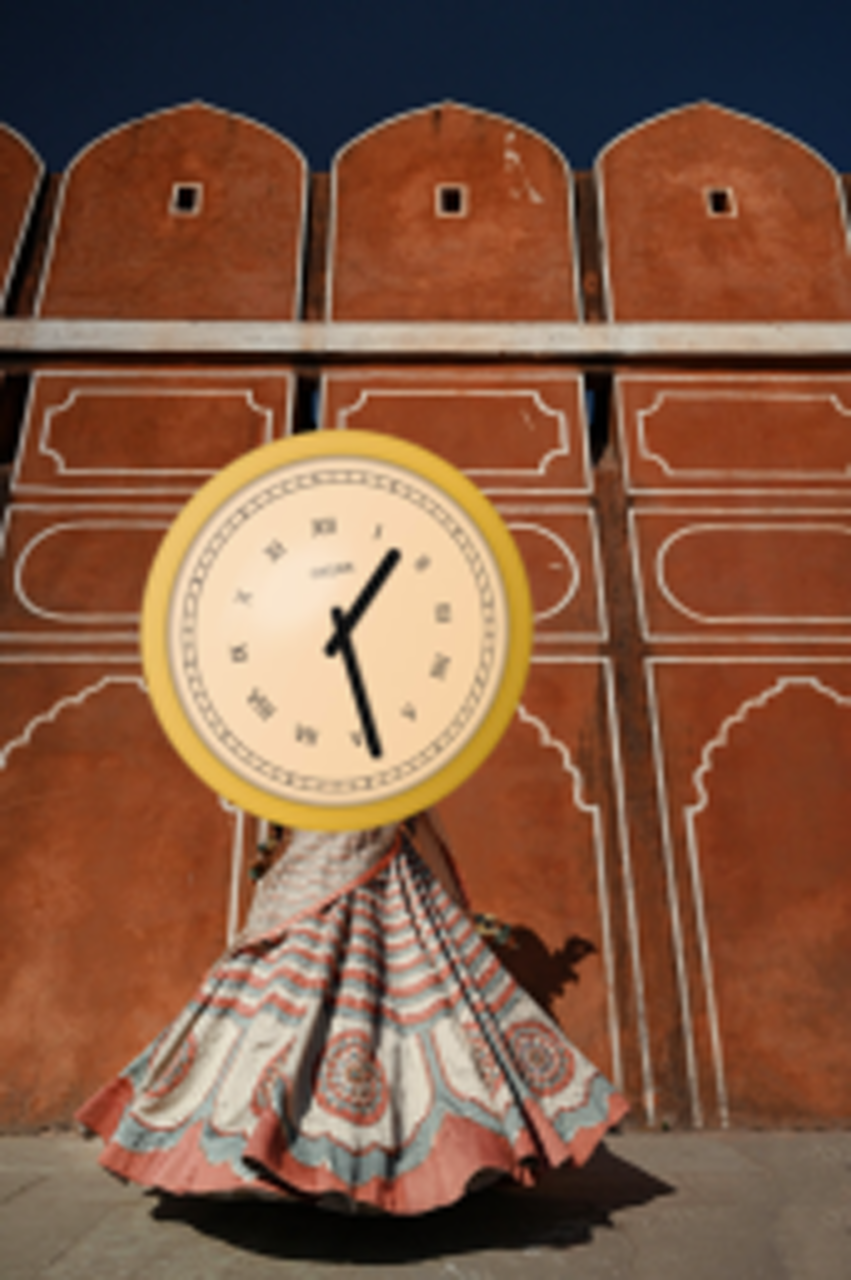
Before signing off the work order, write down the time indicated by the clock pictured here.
1:29
